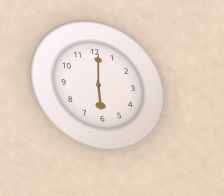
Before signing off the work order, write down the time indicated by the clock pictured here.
6:01
